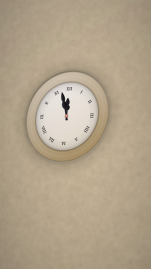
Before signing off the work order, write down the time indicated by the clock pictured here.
11:57
